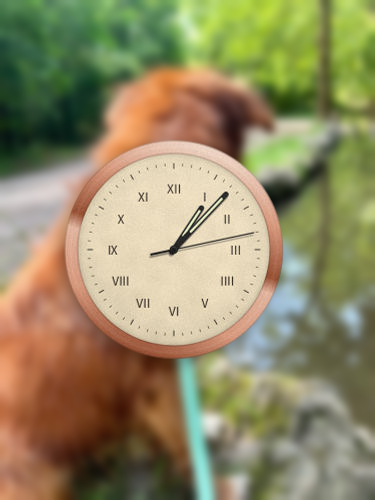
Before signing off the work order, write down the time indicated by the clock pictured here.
1:07:13
